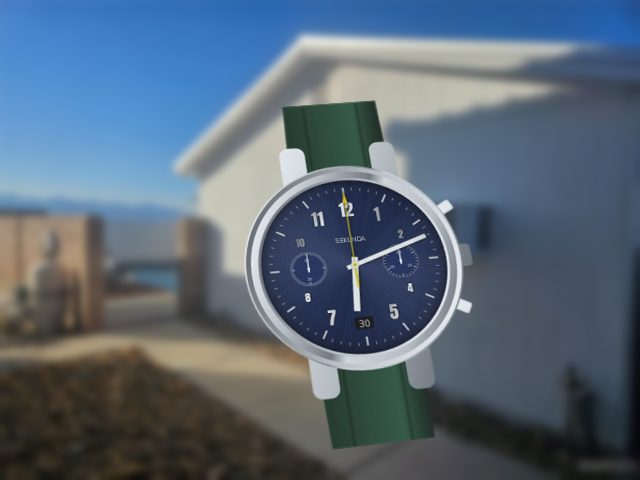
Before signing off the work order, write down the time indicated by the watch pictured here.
6:12
